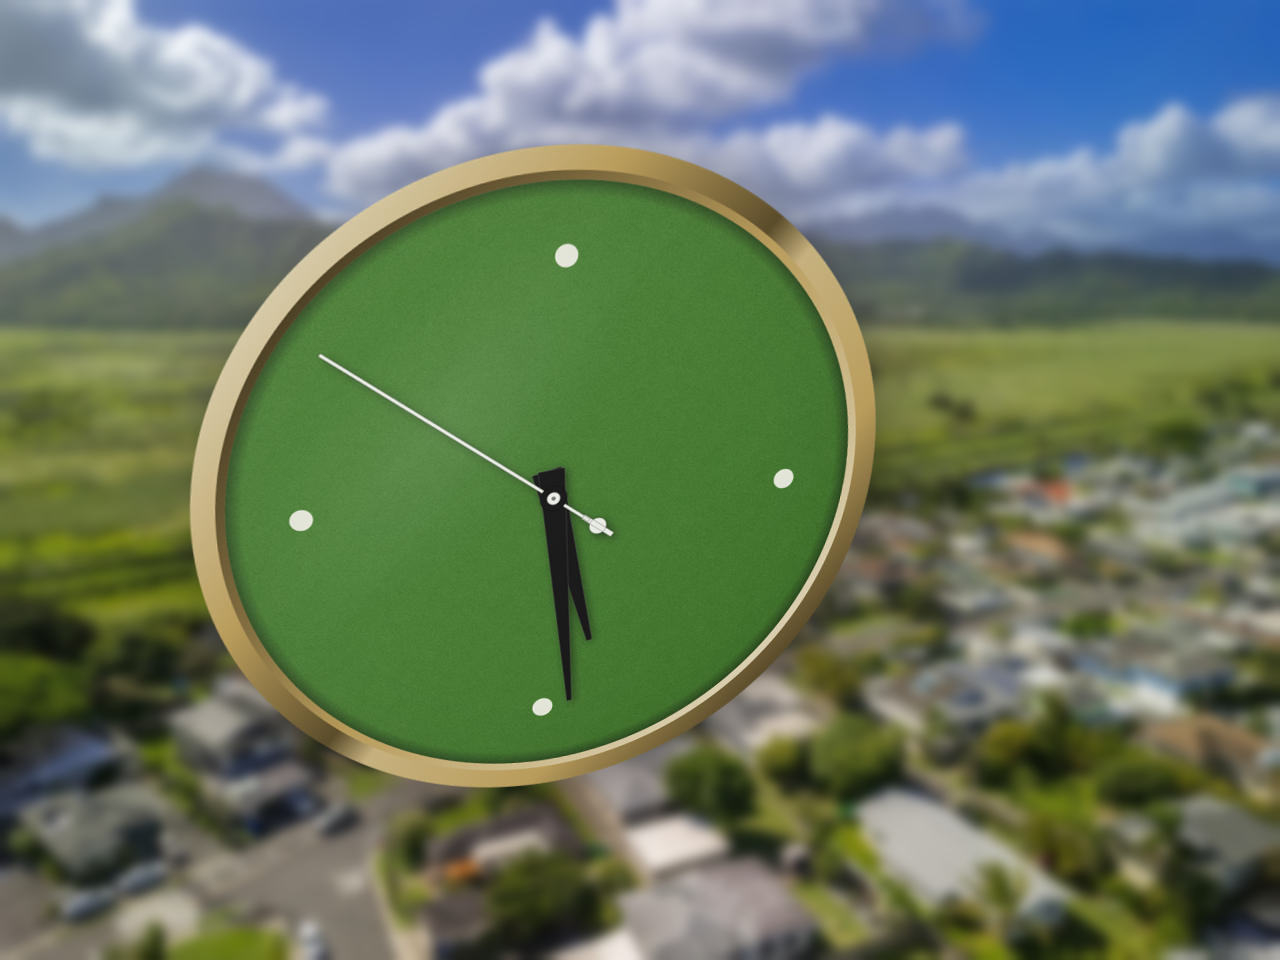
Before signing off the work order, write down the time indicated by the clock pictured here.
5:28:51
